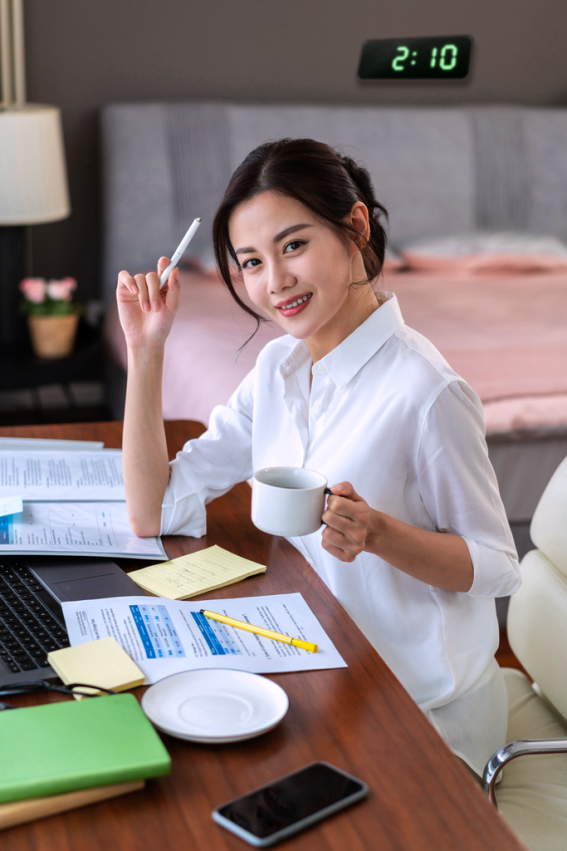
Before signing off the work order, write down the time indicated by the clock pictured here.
2:10
